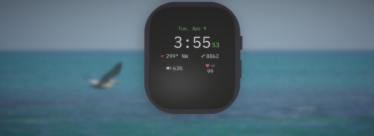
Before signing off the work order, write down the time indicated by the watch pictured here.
3:55
